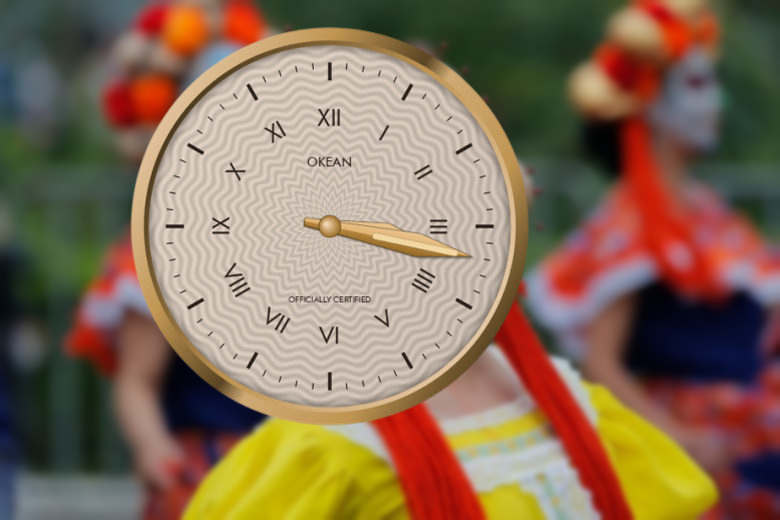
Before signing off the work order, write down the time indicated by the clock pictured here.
3:17
